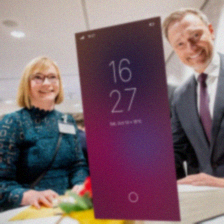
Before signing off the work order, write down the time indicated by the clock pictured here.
16:27
